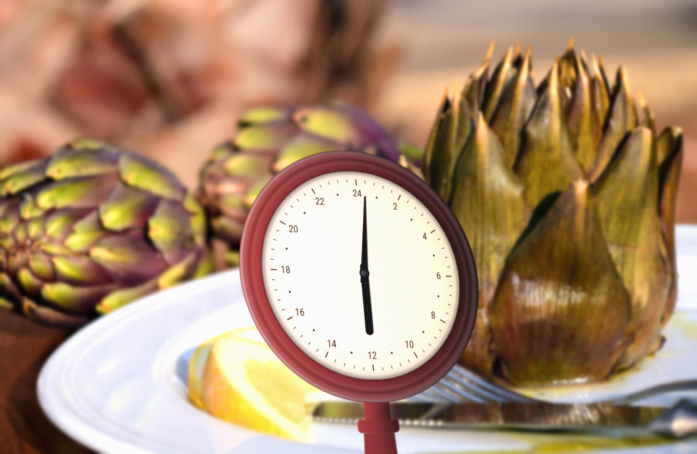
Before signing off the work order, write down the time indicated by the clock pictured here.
12:01
